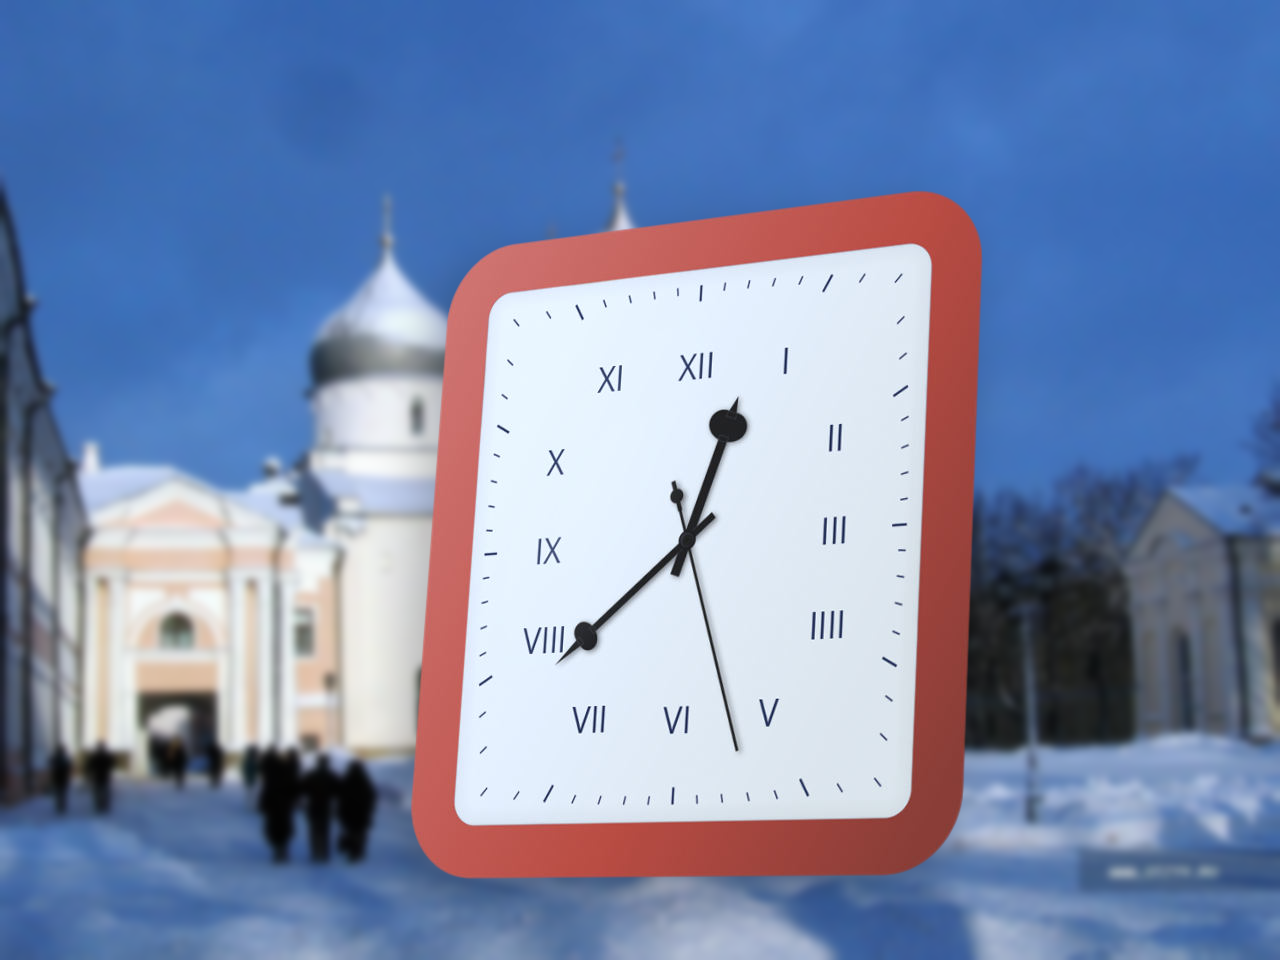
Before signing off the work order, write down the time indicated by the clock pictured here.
12:38:27
